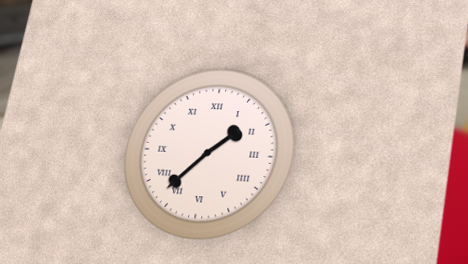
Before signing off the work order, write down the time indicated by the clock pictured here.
1:37
